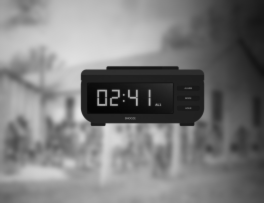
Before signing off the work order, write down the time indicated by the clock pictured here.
2:41
